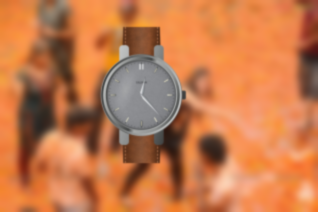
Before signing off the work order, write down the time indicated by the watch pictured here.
12:23
